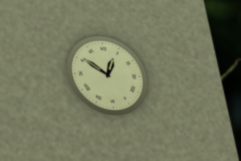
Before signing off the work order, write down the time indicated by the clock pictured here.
12:51
